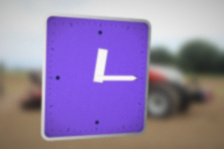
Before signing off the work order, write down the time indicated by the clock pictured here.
12:15
